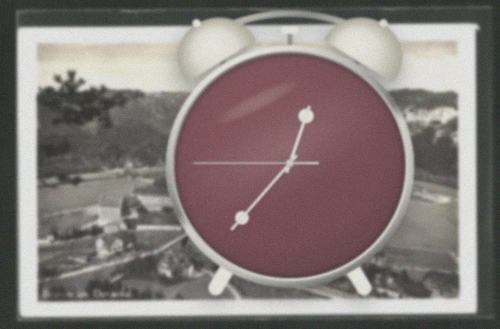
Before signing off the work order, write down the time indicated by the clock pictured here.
12:36:45
